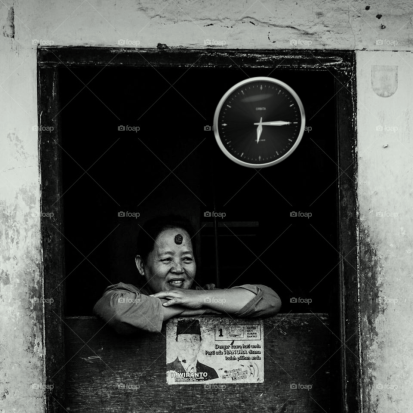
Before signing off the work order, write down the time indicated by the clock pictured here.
6:15
